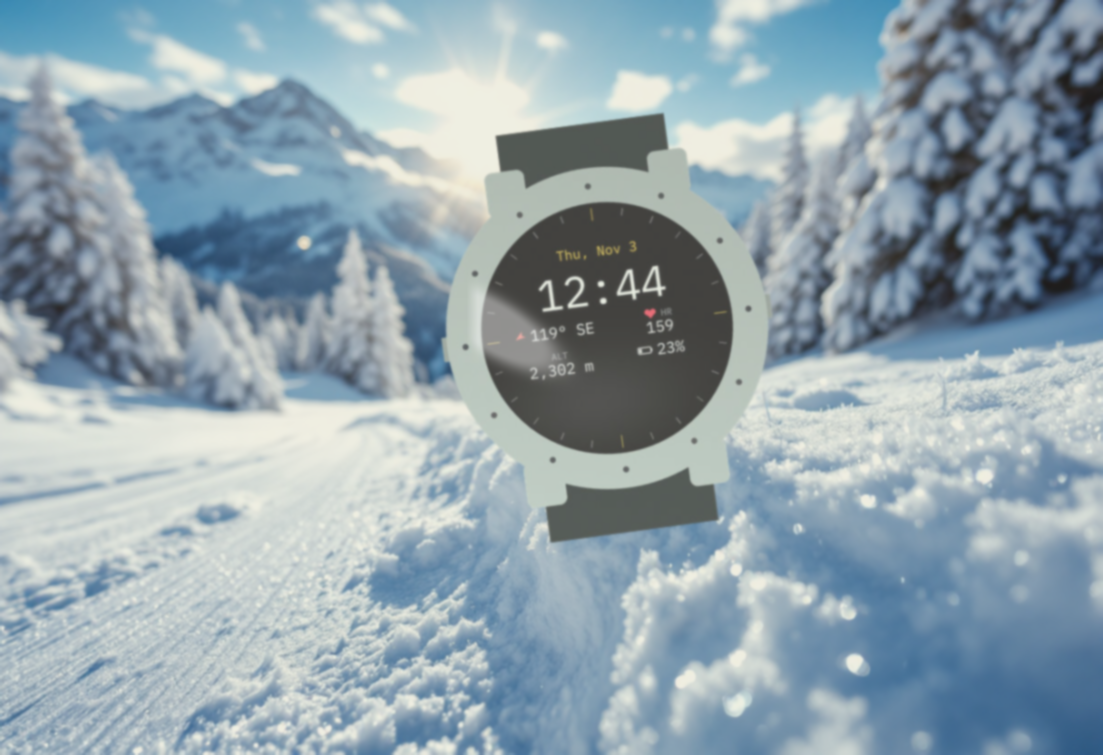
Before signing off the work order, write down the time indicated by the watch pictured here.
12:44
